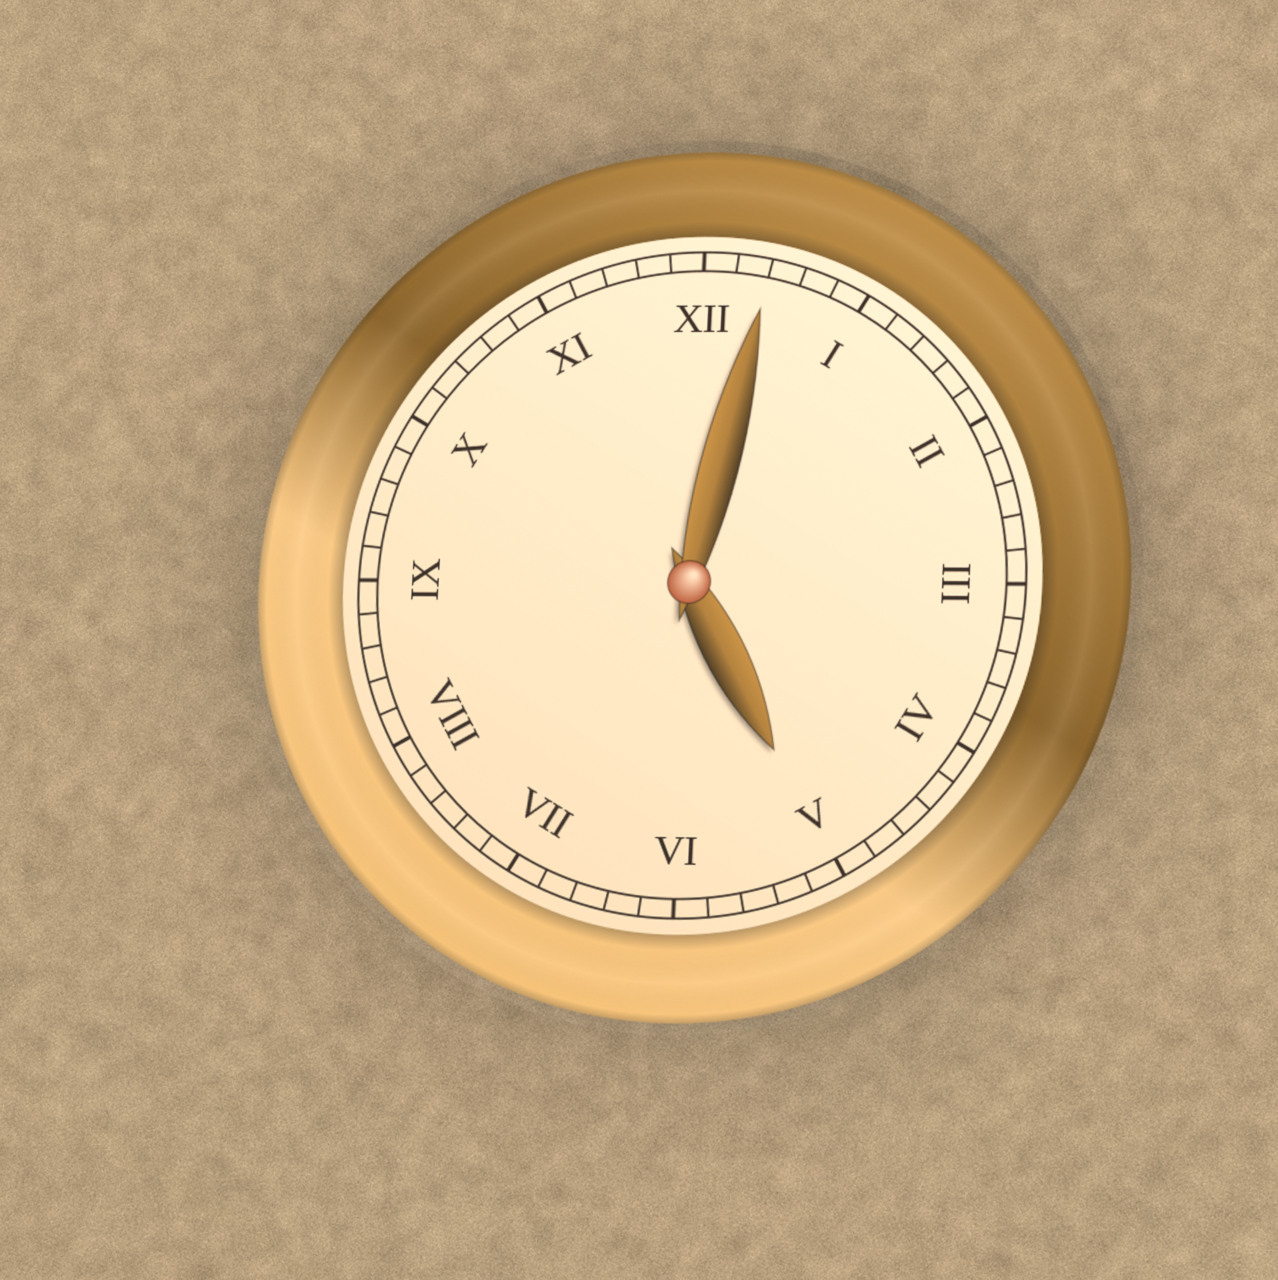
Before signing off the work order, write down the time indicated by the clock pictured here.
5:02
